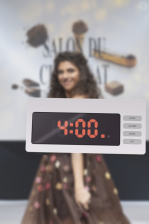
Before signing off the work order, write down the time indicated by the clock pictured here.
4:00
